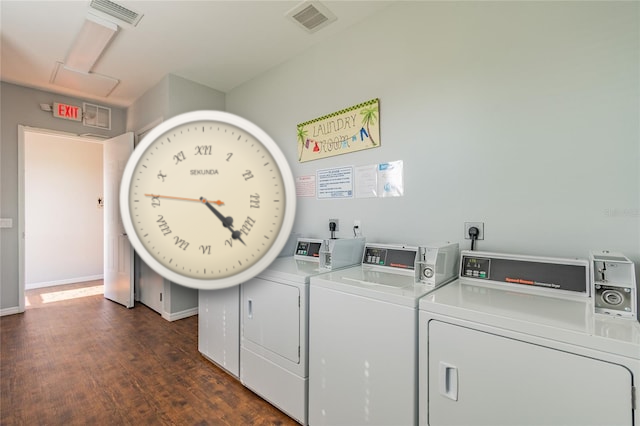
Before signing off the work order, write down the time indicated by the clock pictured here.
4:22:46
